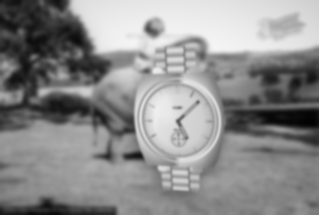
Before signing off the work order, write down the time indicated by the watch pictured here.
5:08
